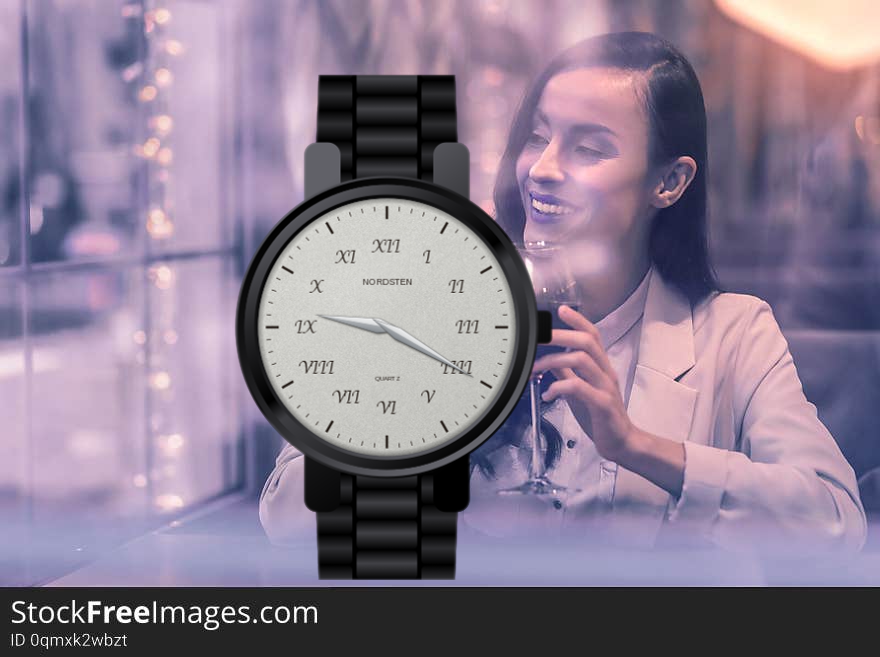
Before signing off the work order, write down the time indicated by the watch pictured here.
9:20
